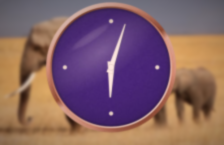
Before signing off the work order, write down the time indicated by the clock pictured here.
6:03
